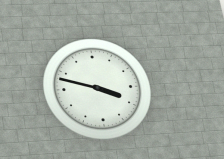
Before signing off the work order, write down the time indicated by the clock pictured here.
3:48
